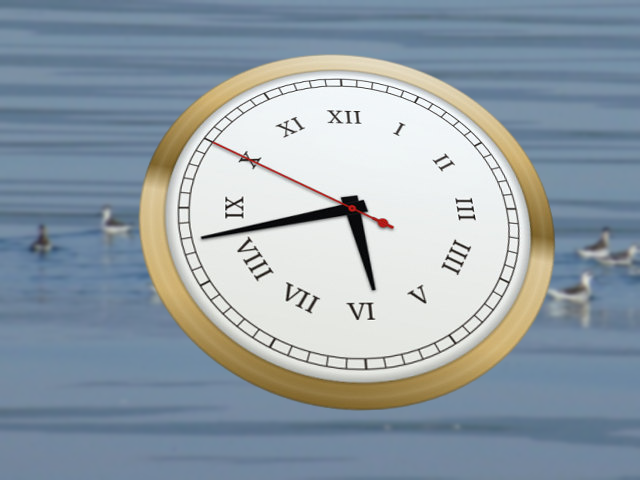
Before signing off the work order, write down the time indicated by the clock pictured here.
5:42:50
